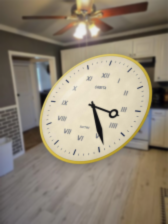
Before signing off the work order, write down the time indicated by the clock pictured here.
3:24
